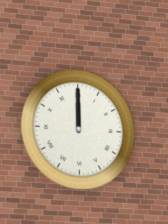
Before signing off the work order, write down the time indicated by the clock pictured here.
12:00
